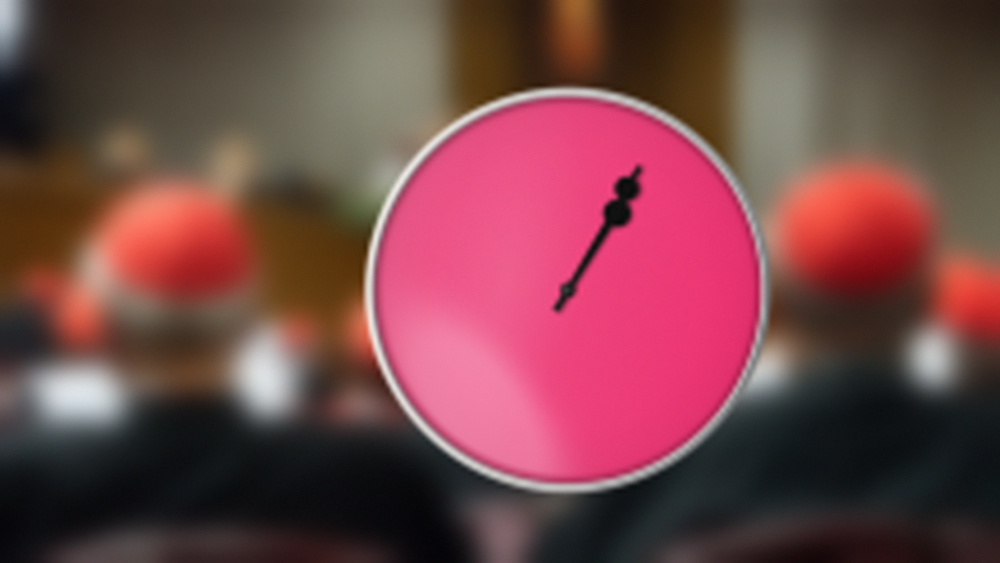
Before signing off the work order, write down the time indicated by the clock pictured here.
1:05
